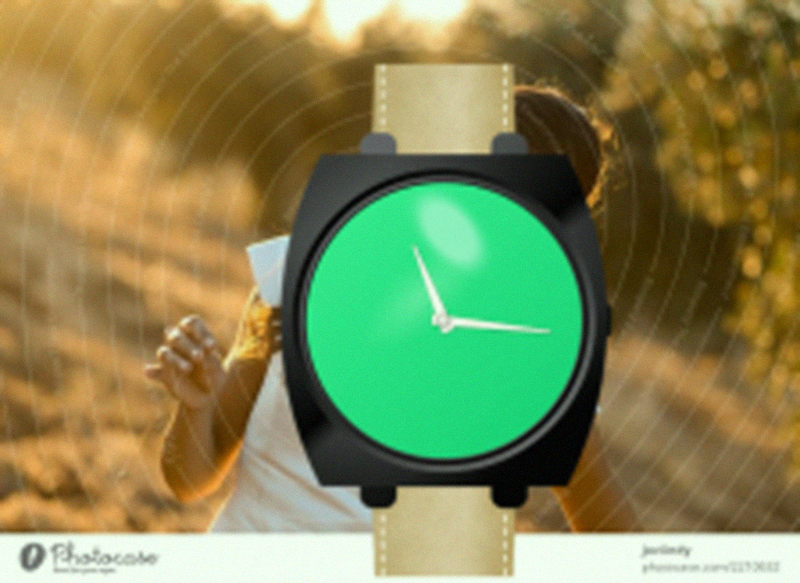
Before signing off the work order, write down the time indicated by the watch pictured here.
11:16
